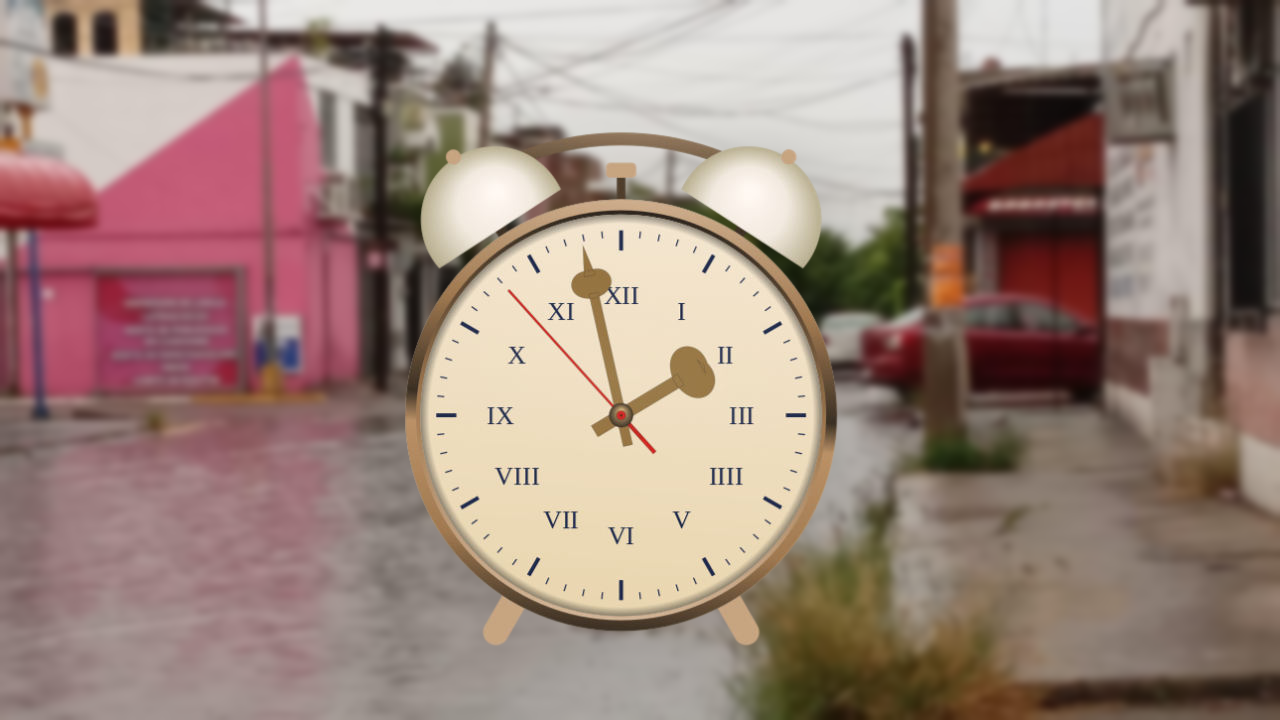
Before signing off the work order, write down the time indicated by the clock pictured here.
1:57:53
